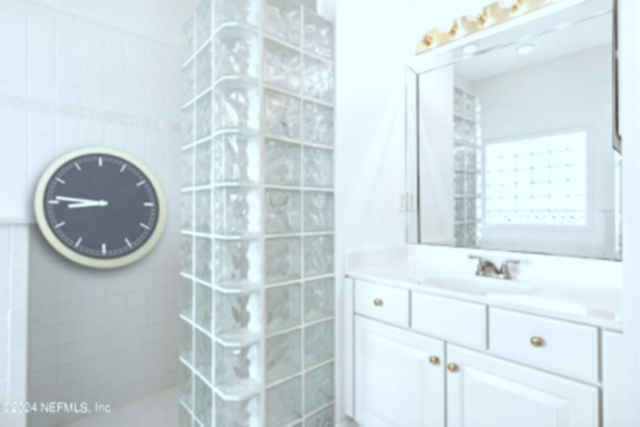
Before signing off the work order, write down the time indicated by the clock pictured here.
8:46
